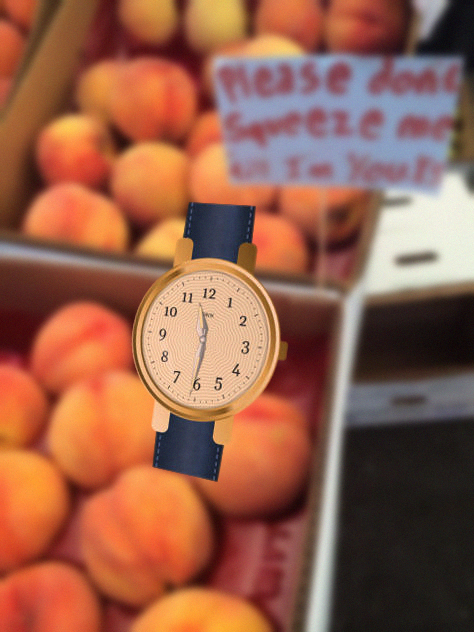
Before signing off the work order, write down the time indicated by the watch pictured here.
11:31
